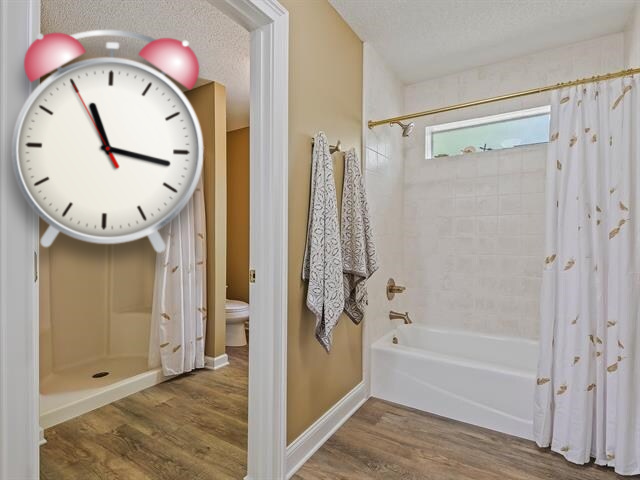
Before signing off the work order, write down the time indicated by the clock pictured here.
11:16:55
